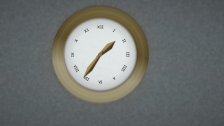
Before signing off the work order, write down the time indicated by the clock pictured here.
1:36
